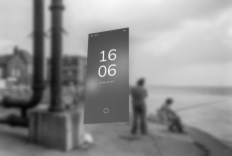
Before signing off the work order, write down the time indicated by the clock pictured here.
16:06
